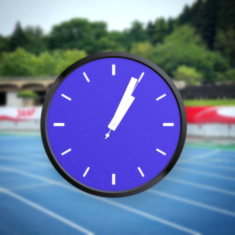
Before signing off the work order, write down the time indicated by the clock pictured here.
1:04:05
